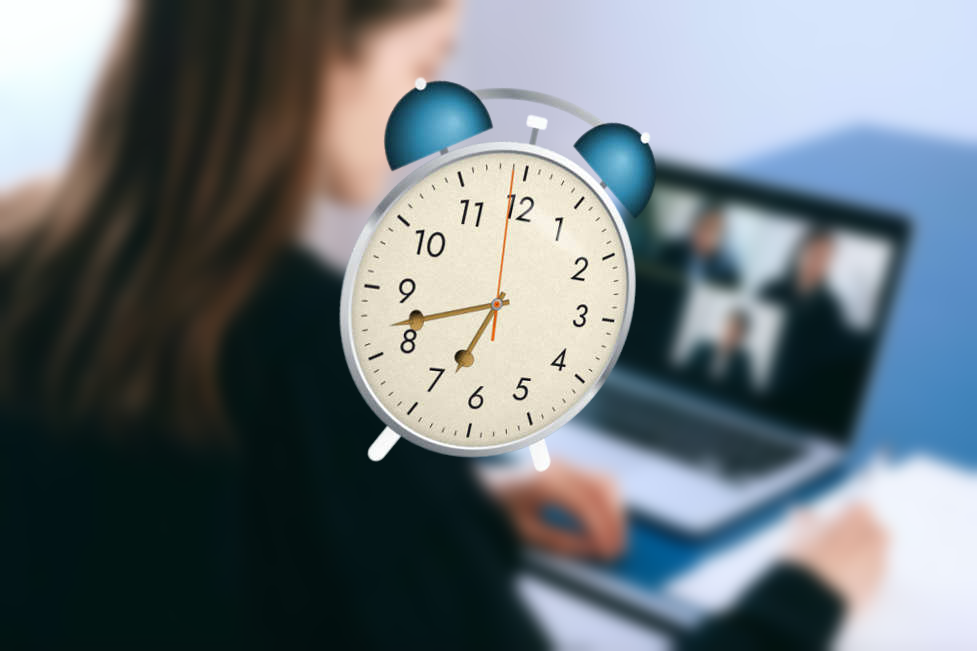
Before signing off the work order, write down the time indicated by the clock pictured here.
6:41:59
